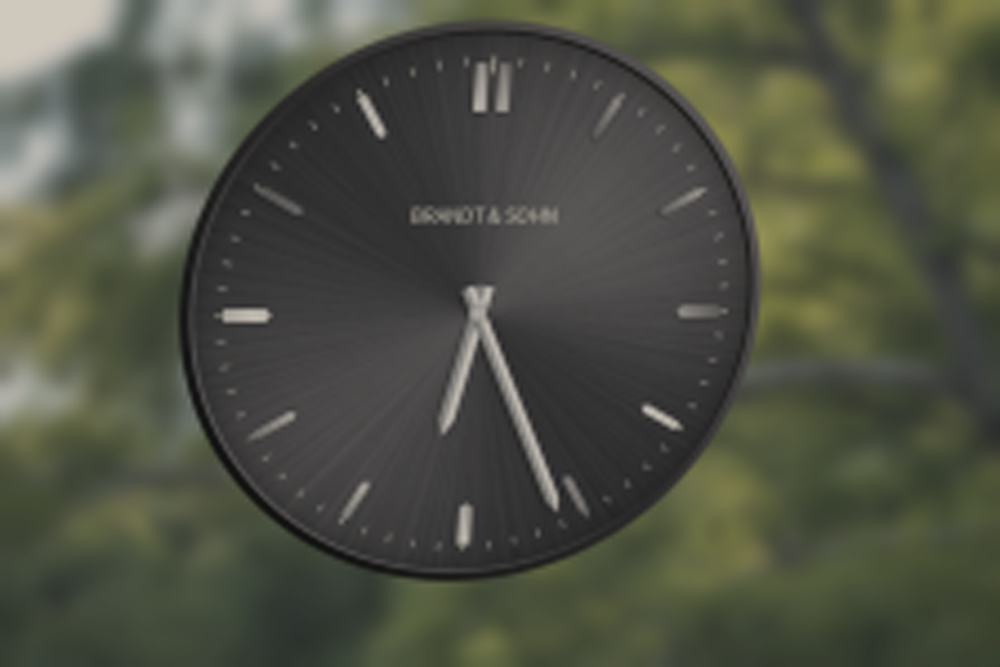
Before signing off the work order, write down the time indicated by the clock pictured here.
6:26
